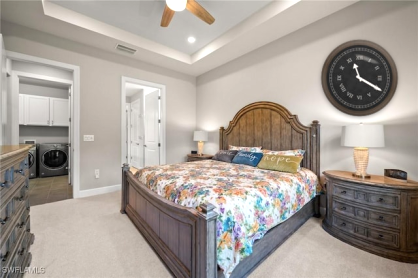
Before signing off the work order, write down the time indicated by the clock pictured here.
11:20
